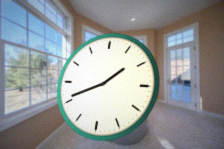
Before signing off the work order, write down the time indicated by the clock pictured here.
1:41
